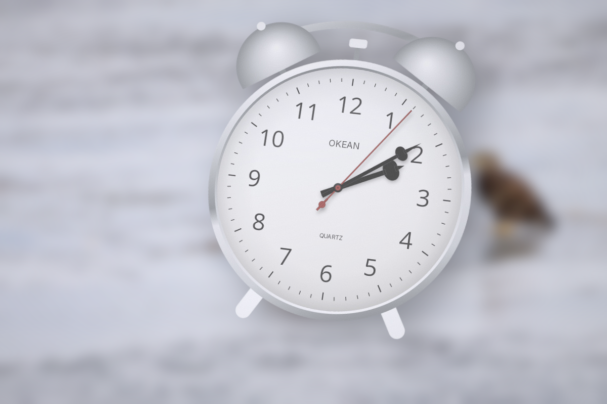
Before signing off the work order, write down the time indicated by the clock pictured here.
2:09:06
